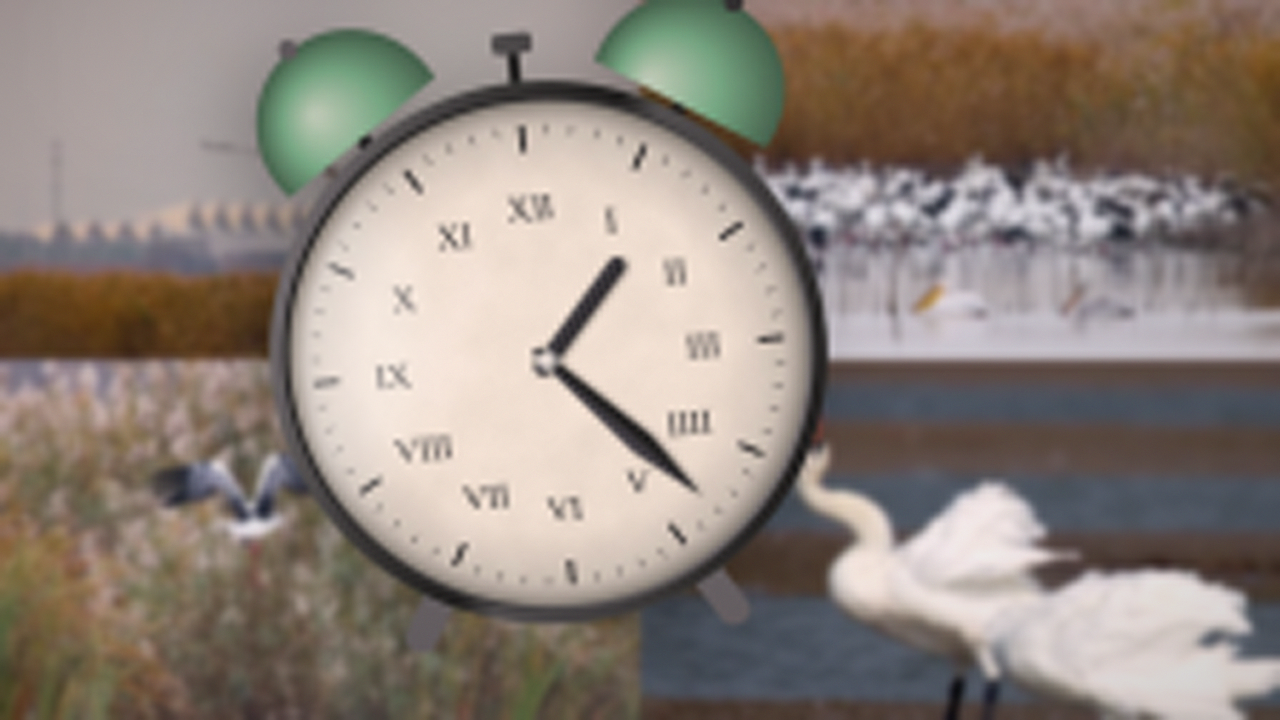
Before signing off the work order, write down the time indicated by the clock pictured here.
1:23
